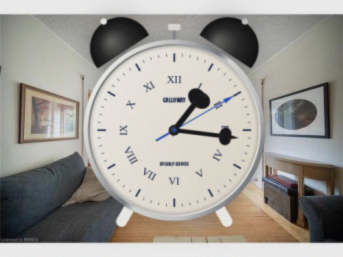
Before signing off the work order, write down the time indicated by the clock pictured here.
1:16:10
